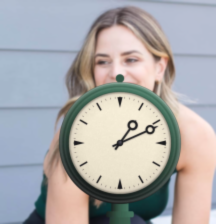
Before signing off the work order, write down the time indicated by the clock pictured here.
1:11
